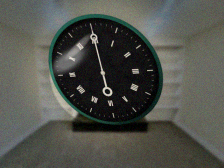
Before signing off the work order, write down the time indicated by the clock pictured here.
6:00
